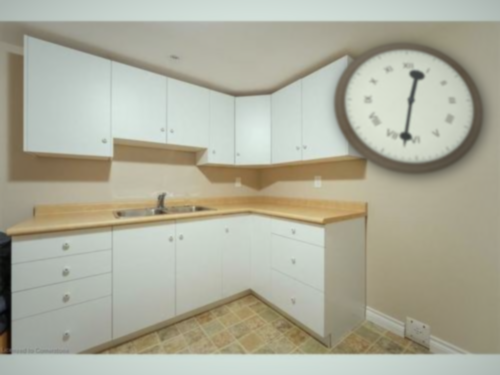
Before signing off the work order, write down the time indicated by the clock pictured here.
12:32
